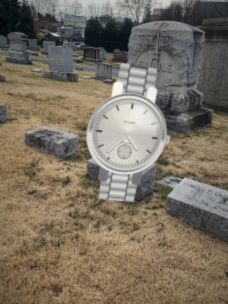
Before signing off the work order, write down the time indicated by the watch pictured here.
4:37
